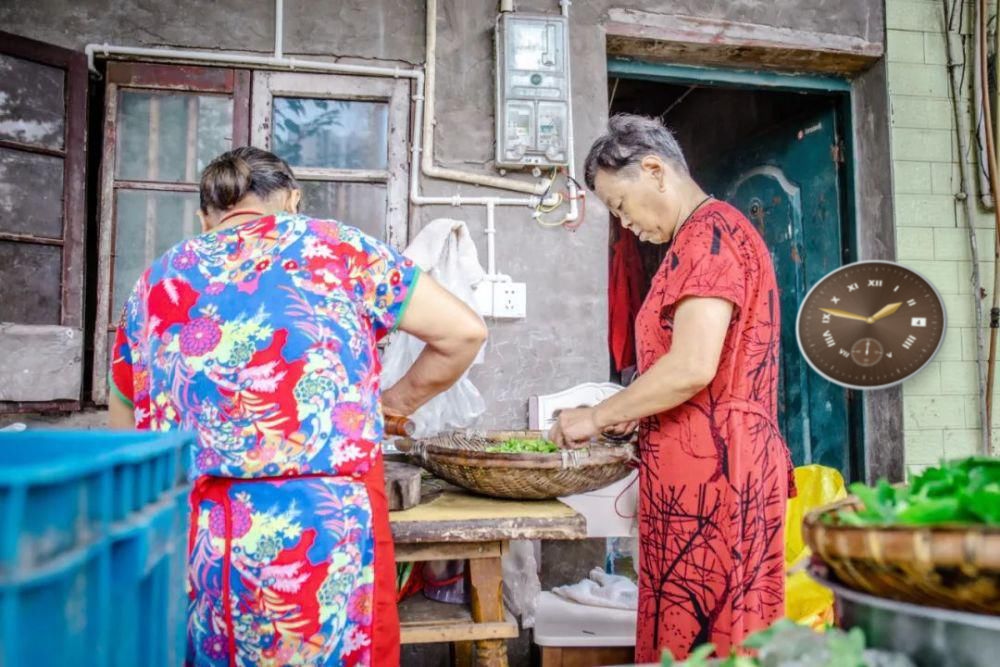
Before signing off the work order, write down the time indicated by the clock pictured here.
1:47
